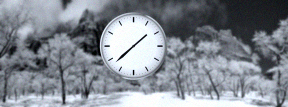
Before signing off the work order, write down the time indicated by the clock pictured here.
1:38
